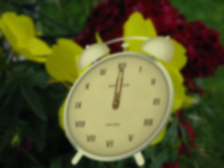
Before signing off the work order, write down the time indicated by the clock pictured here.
12:00
